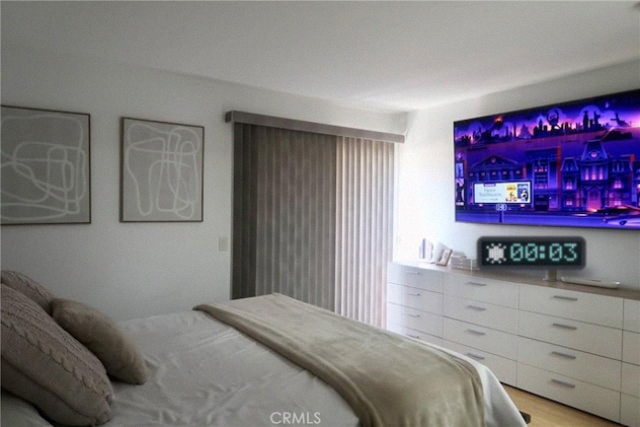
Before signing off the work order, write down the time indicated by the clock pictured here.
0:03
